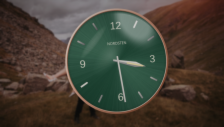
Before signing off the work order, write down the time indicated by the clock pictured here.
3:29
